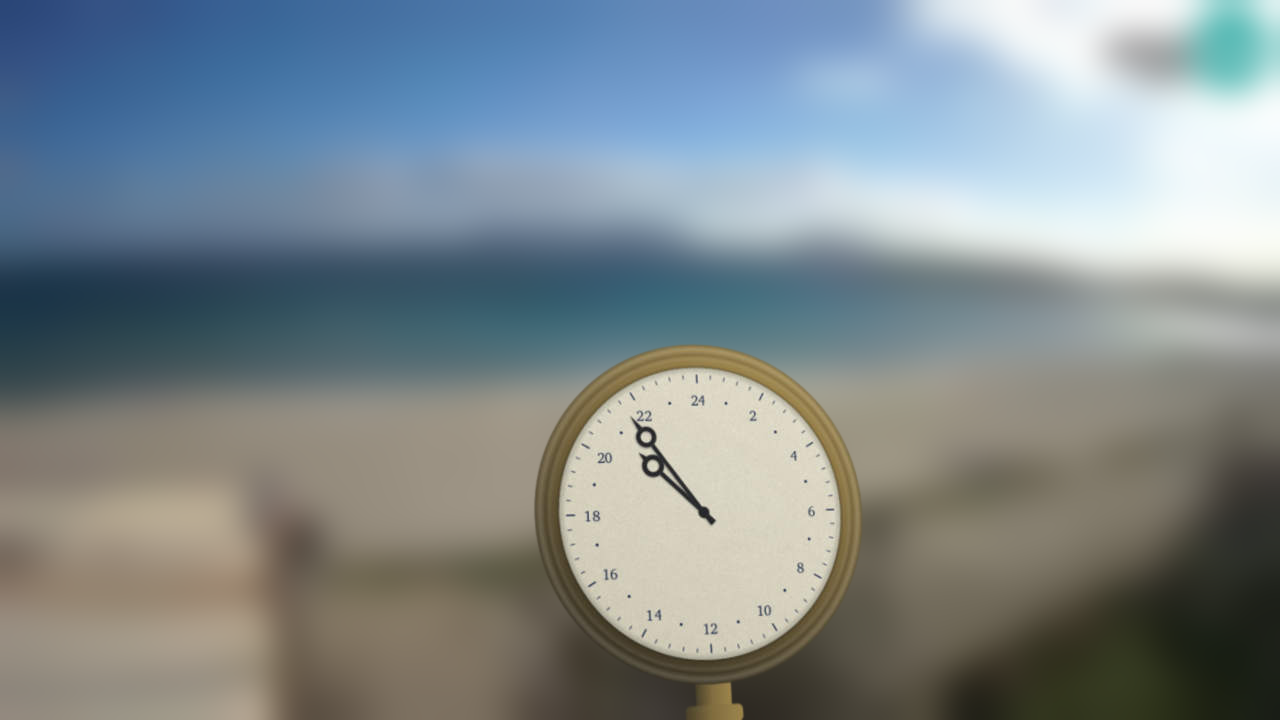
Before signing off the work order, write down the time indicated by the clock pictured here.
20:54
